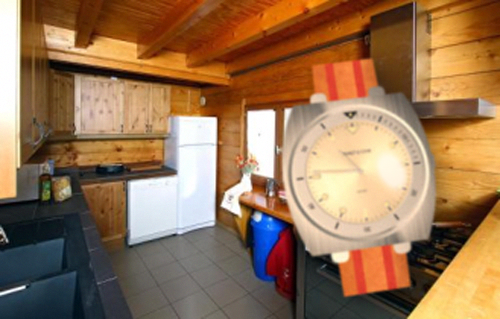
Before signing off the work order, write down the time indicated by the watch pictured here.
10:46
